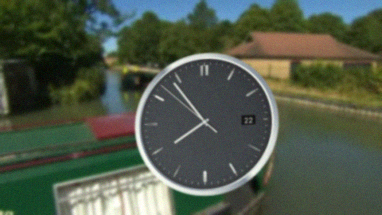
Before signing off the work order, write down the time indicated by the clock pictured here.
7:53:52
